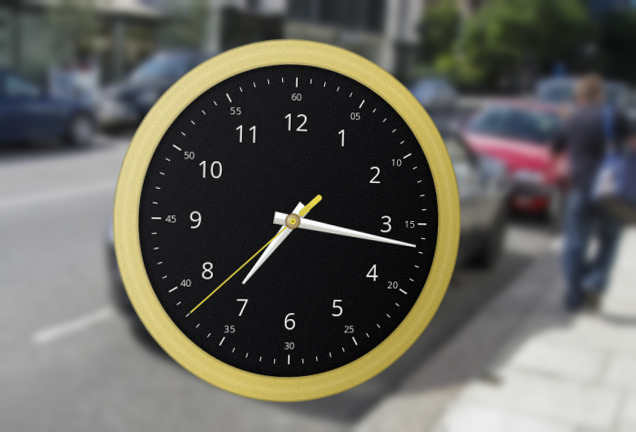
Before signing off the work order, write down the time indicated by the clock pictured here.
7:16:38
